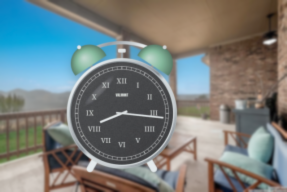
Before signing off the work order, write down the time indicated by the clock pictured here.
8:16
